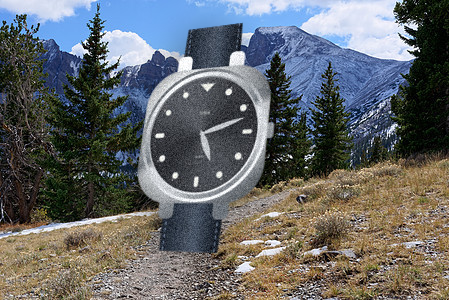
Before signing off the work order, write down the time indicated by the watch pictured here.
5:12
